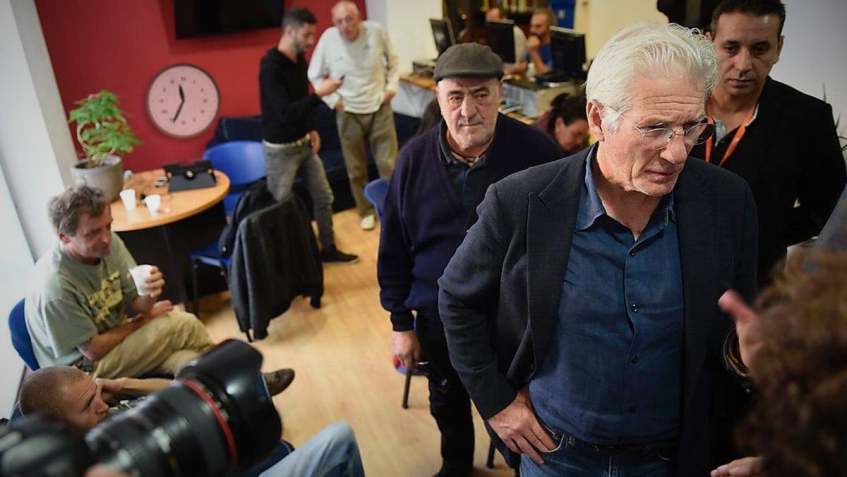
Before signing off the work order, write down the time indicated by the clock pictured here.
11:34
